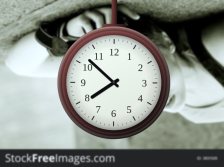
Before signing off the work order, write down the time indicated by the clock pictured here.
7:52
